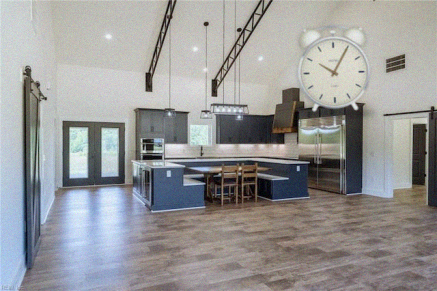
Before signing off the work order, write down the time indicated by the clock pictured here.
10:05
